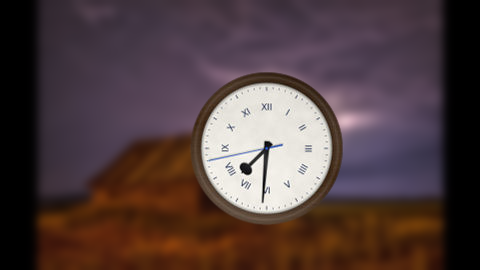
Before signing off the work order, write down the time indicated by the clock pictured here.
7:30:43
